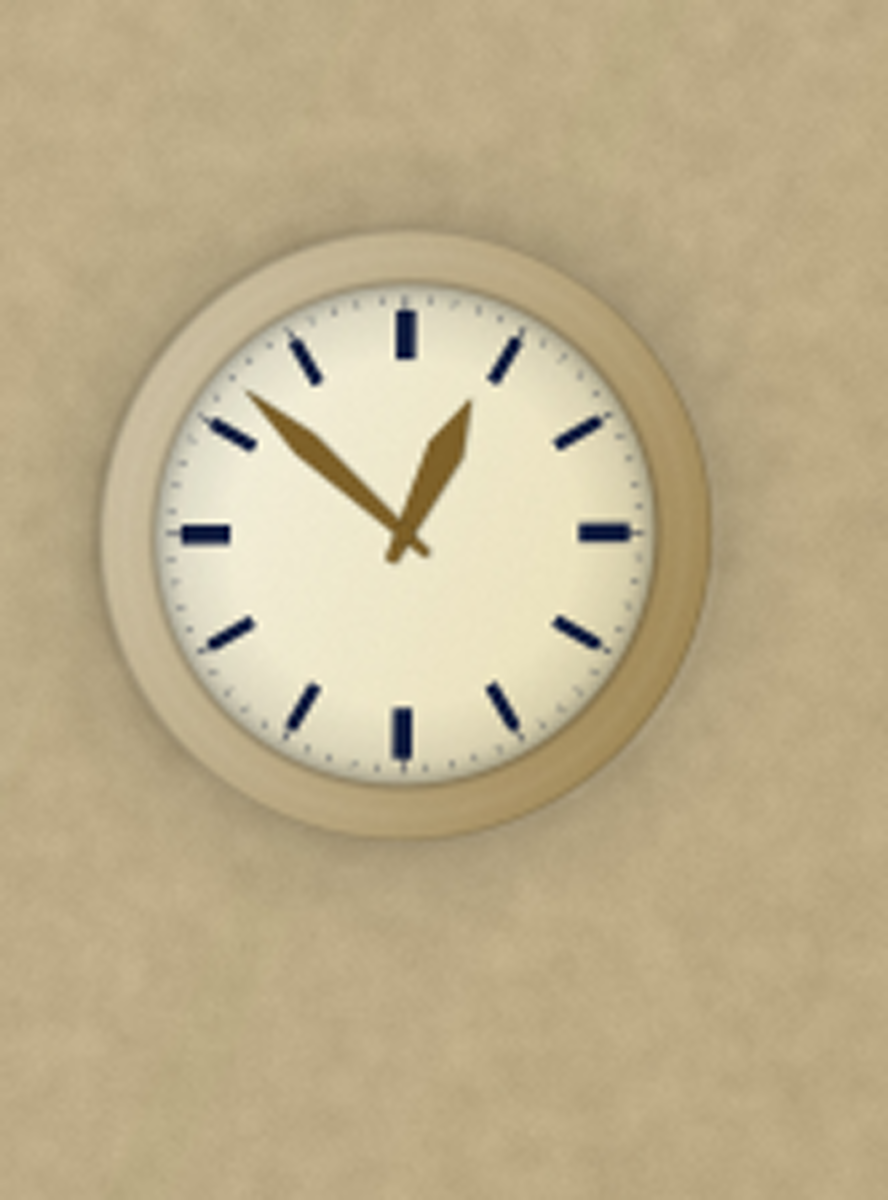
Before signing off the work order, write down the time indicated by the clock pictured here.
12:52
